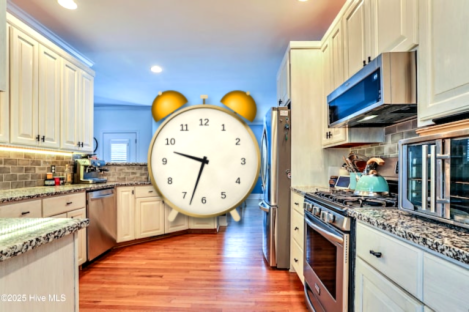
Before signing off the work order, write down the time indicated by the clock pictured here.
9:33
